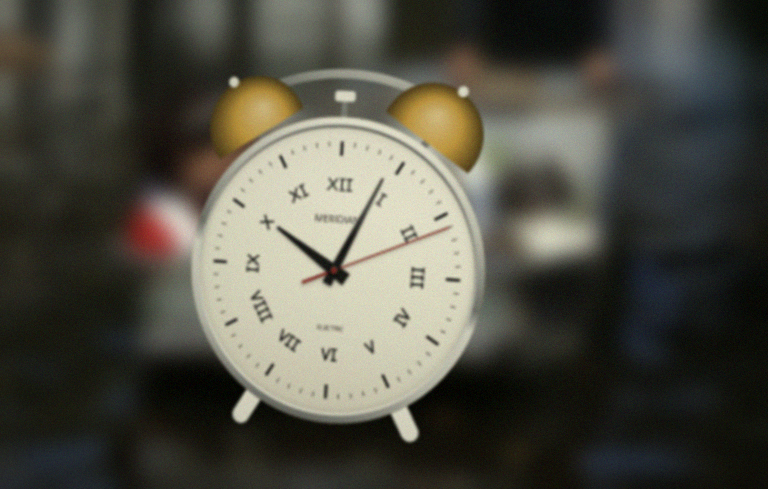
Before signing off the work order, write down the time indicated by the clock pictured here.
10:04:11
